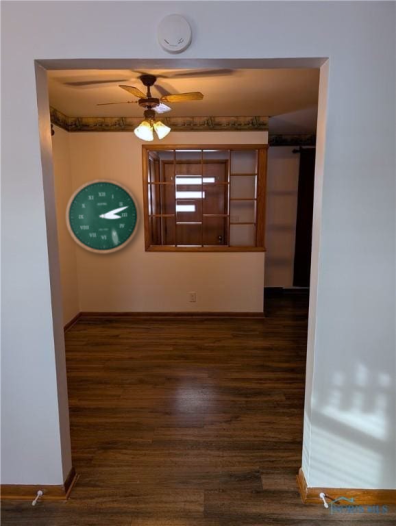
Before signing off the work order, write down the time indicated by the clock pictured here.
3:12
